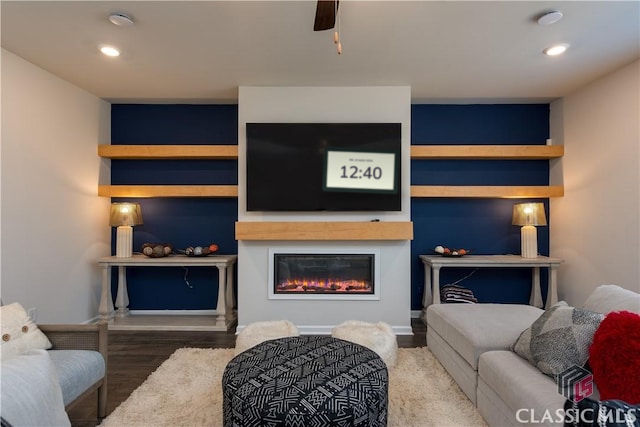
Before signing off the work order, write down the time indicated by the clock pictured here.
12:40
